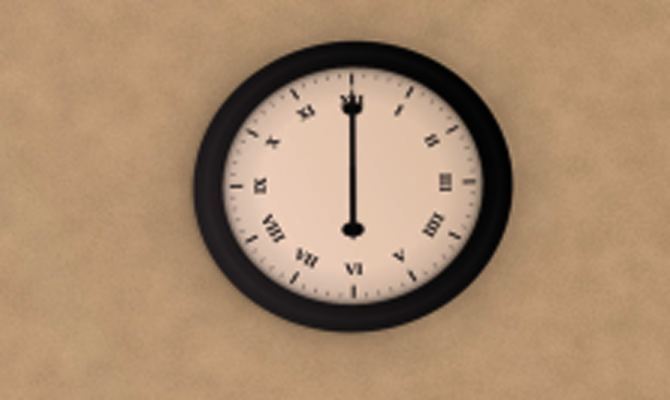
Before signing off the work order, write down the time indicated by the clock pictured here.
6:00
